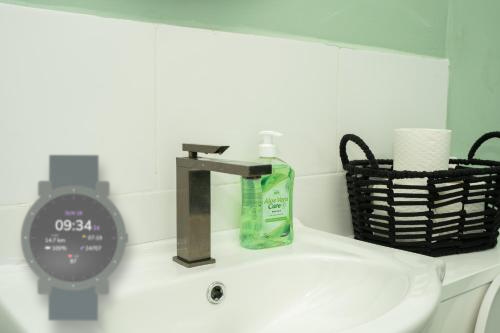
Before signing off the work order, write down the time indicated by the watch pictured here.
9:34
